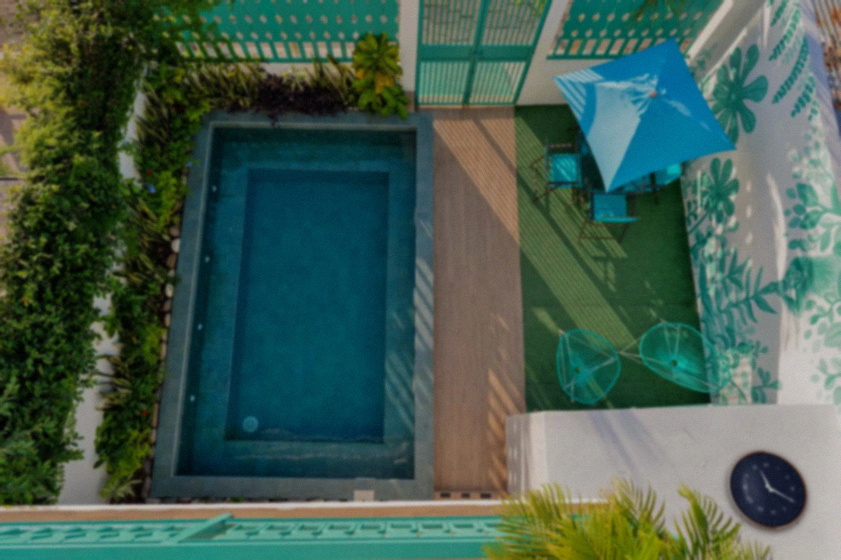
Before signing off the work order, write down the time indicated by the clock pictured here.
11:20
